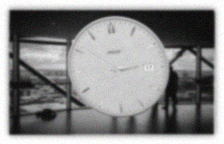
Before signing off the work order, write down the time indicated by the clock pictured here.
2:51
